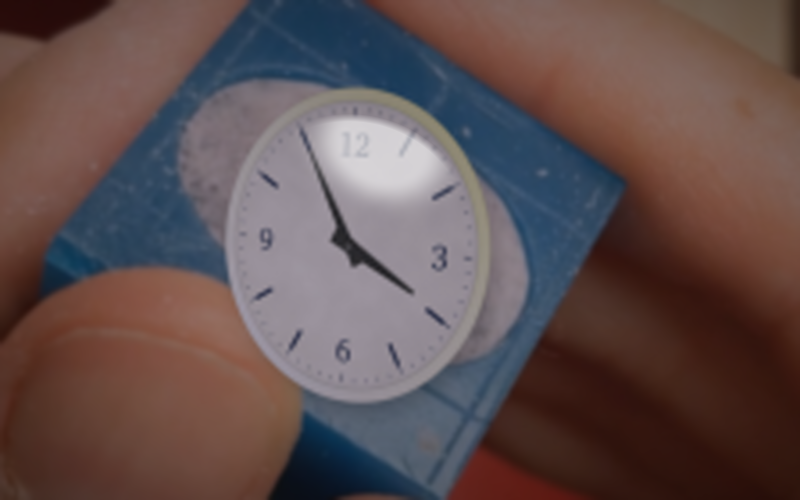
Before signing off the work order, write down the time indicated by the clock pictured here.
3:55
